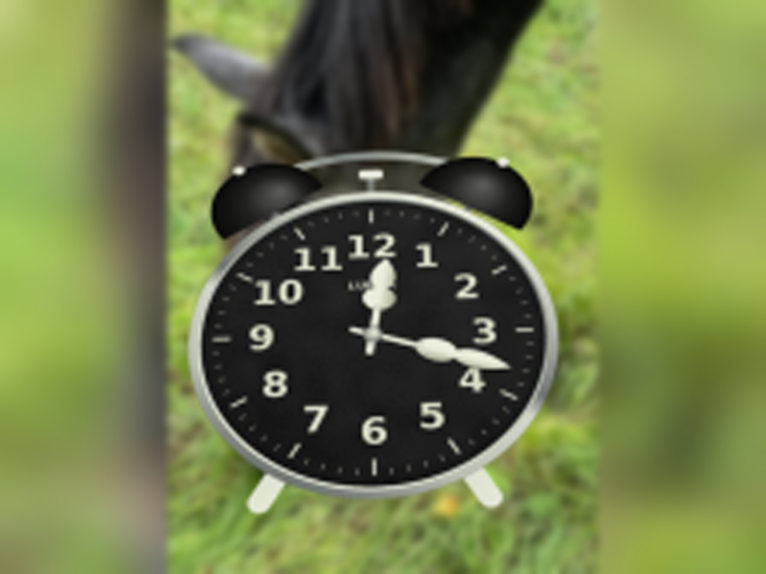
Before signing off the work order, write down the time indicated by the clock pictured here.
12:18
